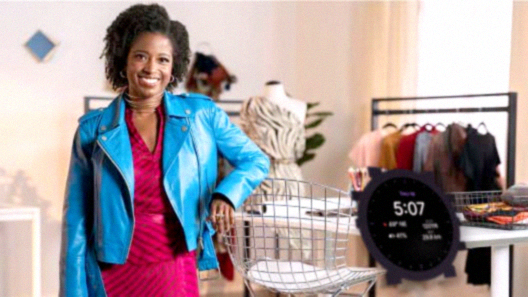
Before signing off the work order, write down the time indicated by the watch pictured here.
5:07
